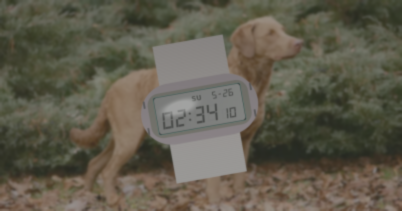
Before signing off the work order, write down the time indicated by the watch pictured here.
2:34:10
